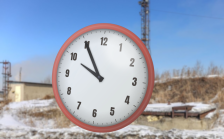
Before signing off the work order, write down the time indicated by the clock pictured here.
9:55
